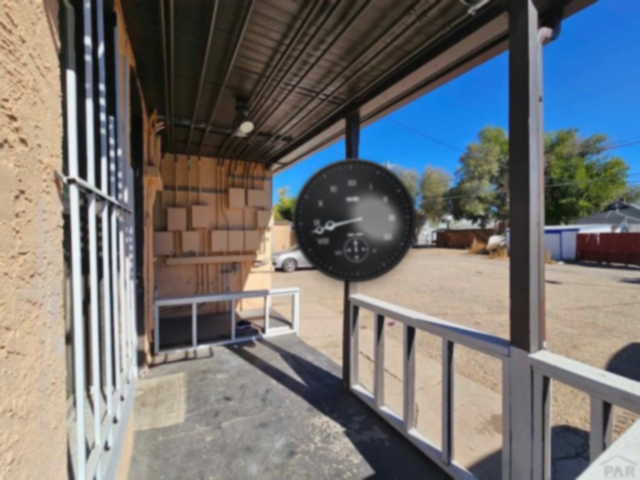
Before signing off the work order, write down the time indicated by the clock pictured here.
8:43
